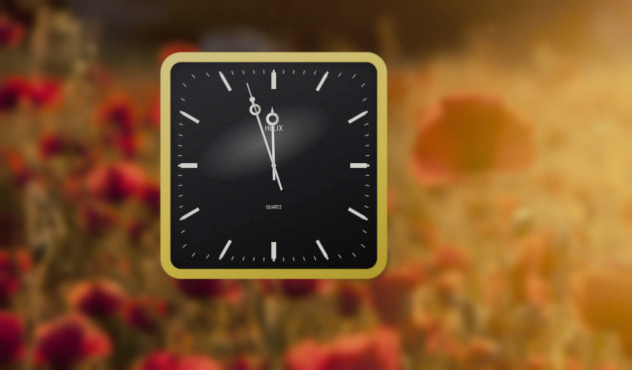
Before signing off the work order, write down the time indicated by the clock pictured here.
11:56:57
